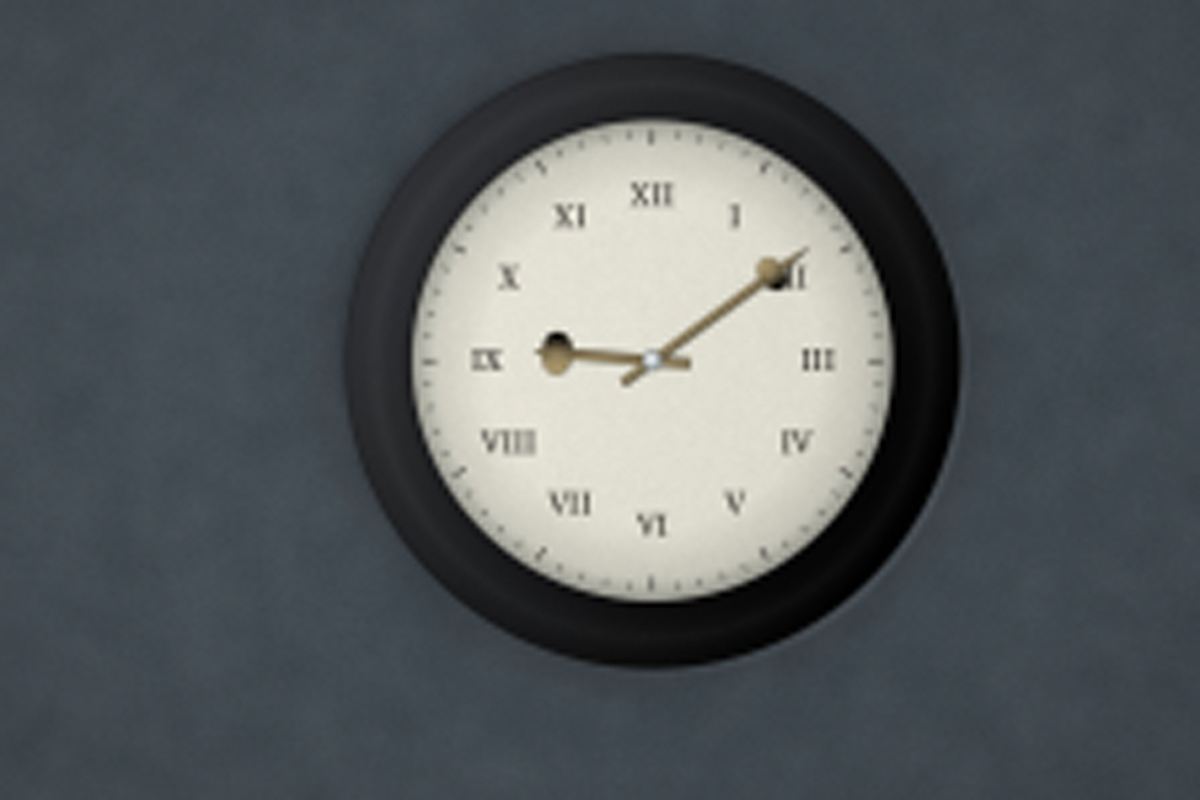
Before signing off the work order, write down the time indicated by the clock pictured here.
9:09
